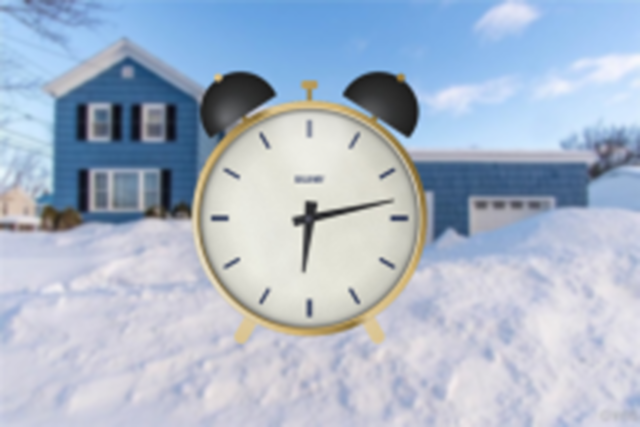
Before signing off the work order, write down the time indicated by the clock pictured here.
6:13
